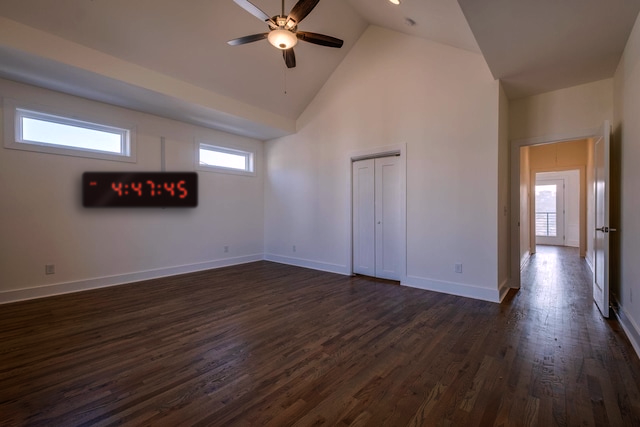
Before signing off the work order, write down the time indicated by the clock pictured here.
4:47:45
